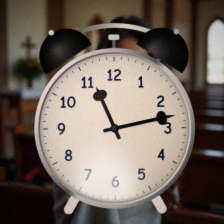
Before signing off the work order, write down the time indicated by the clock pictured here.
11:13
